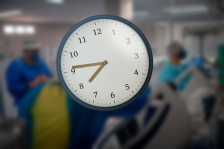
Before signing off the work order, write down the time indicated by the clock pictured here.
7:46
